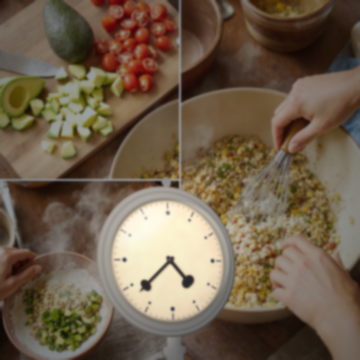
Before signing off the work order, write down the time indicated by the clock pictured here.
4:38
